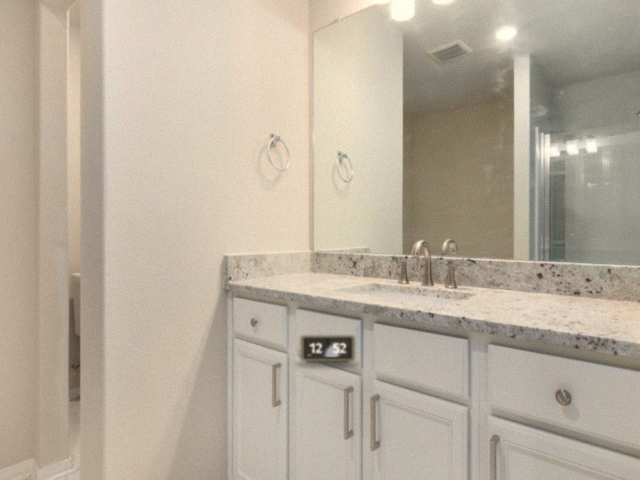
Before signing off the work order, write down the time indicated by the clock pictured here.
12:52
